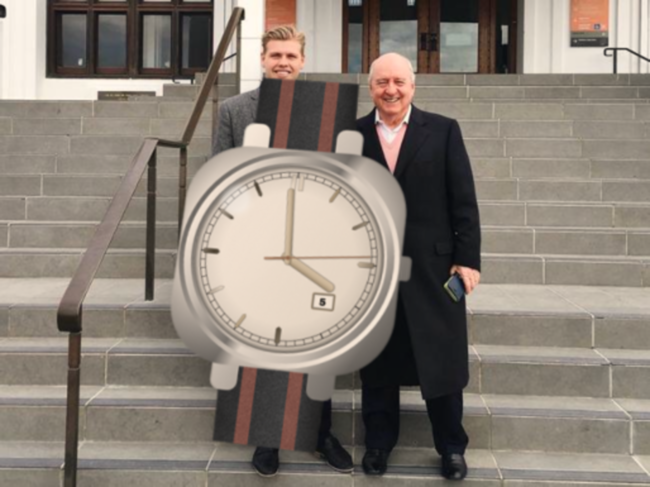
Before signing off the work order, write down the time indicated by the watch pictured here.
3:59:14
